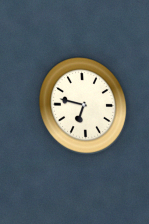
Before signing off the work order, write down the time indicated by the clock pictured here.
6:47
